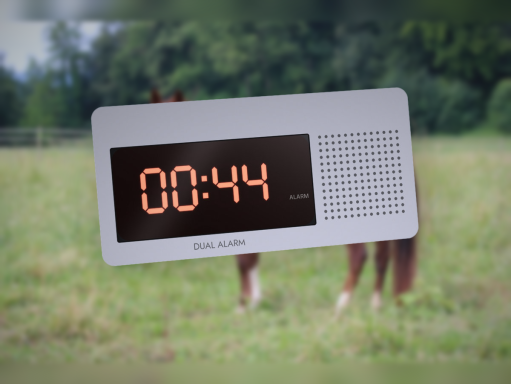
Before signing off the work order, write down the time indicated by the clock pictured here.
0:44
